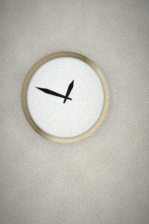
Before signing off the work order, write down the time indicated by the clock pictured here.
12:48
